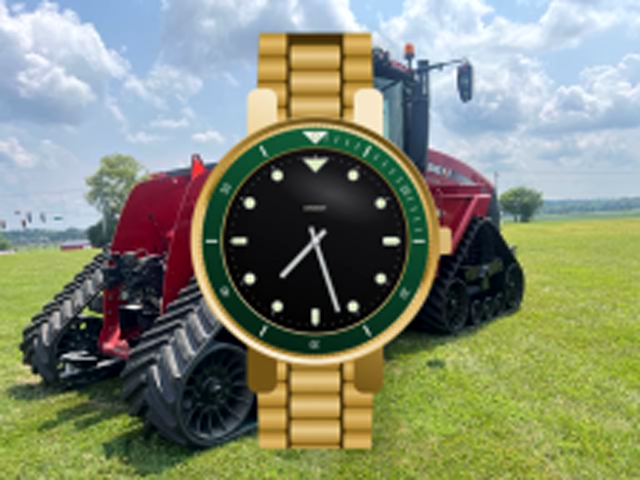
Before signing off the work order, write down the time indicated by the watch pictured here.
7:27
